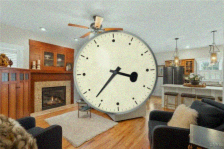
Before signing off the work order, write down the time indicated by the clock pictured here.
3:37
